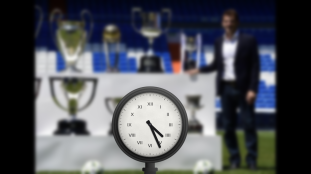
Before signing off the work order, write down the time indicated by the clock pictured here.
4:26
